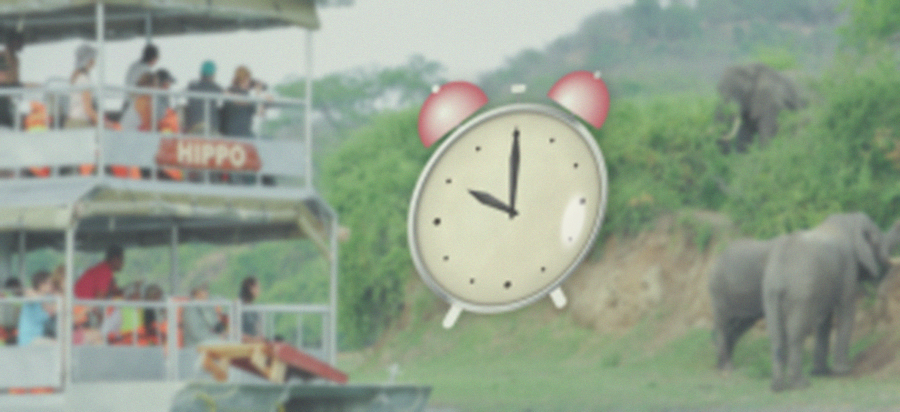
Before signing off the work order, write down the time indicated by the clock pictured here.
10:00
